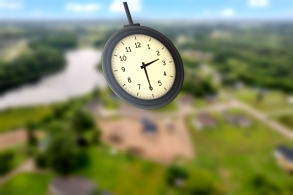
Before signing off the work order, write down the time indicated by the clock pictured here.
2:30
